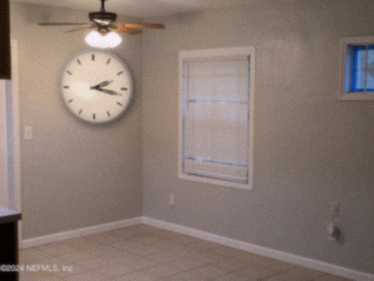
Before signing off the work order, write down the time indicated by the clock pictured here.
2:17
